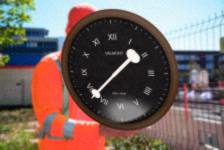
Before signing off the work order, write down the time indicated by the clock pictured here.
1:38
